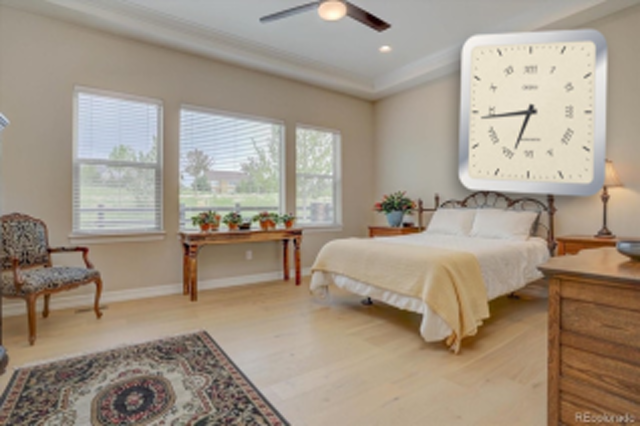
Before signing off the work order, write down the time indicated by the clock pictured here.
6:44
